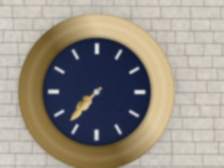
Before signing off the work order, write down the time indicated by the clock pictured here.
7:37
